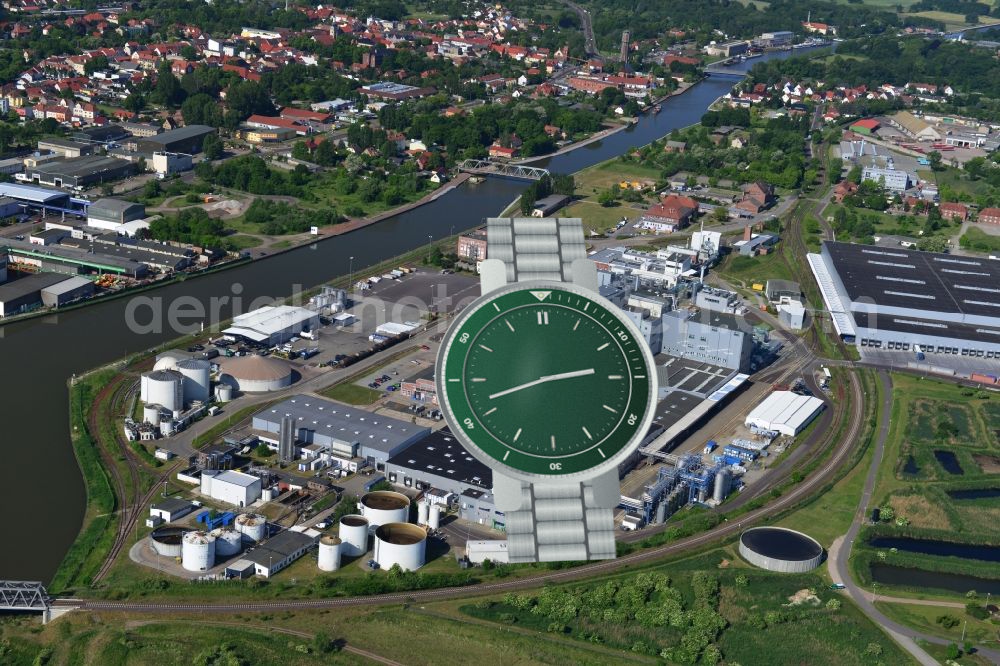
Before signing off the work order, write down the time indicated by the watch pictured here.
2:42
